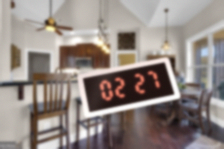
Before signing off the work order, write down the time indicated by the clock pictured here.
2:27
